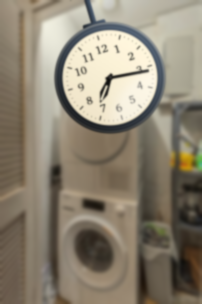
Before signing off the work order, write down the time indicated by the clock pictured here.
7:16
